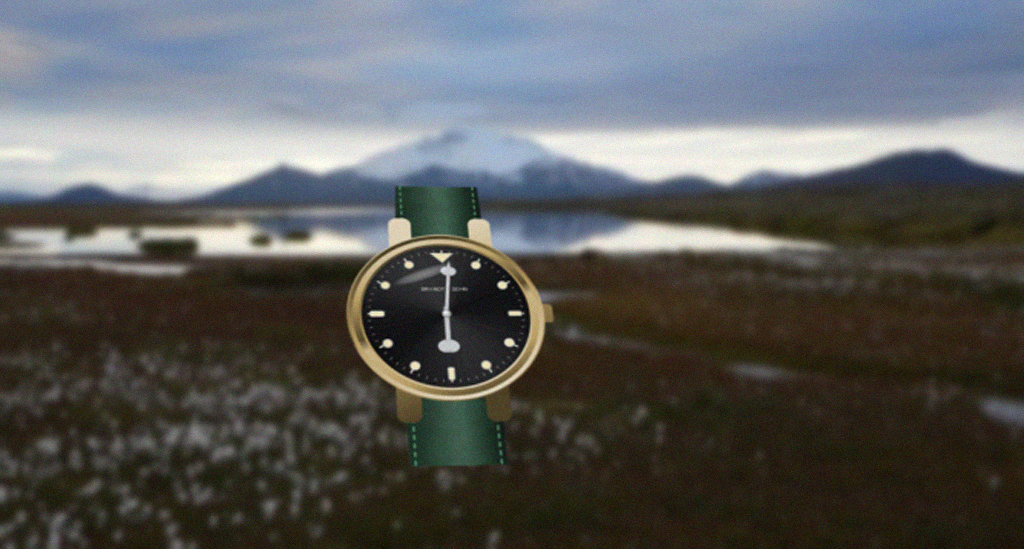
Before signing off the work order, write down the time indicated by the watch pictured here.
6:01
